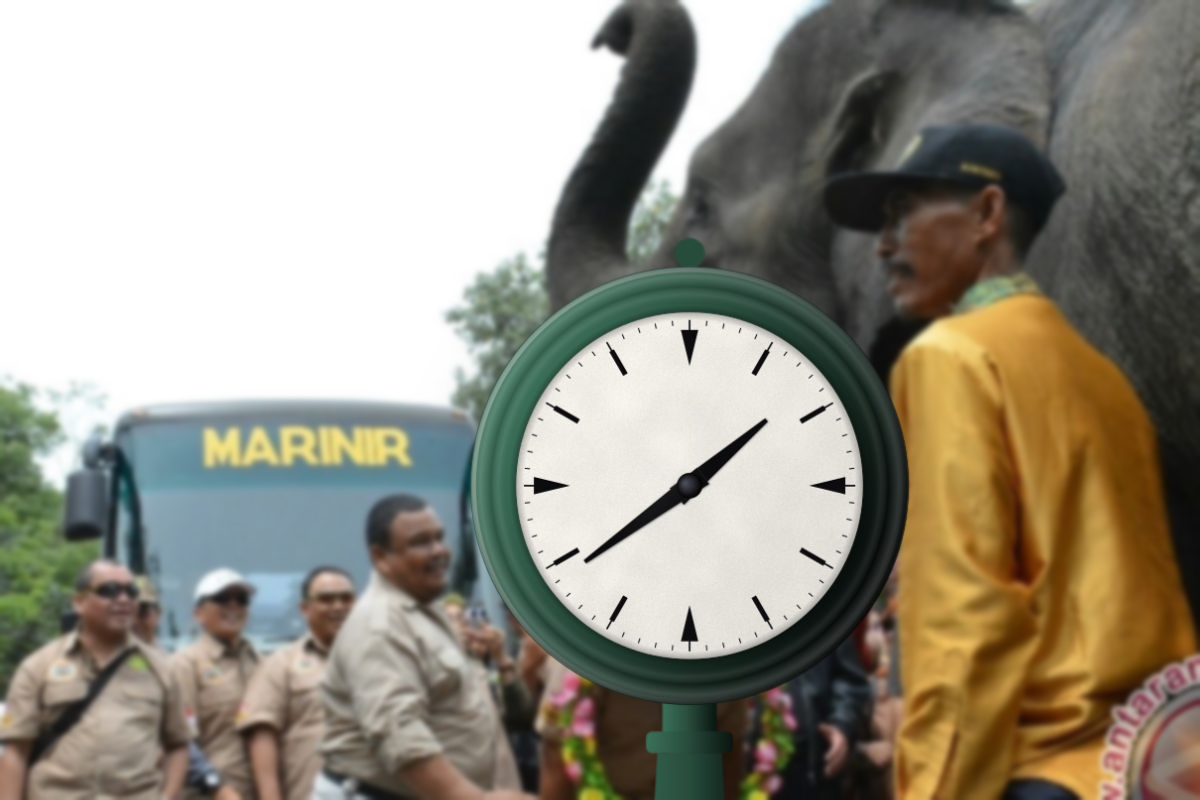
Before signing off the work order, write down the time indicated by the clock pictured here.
1:39
